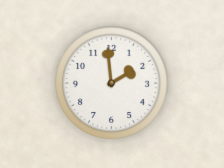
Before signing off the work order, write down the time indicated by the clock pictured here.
1:59
